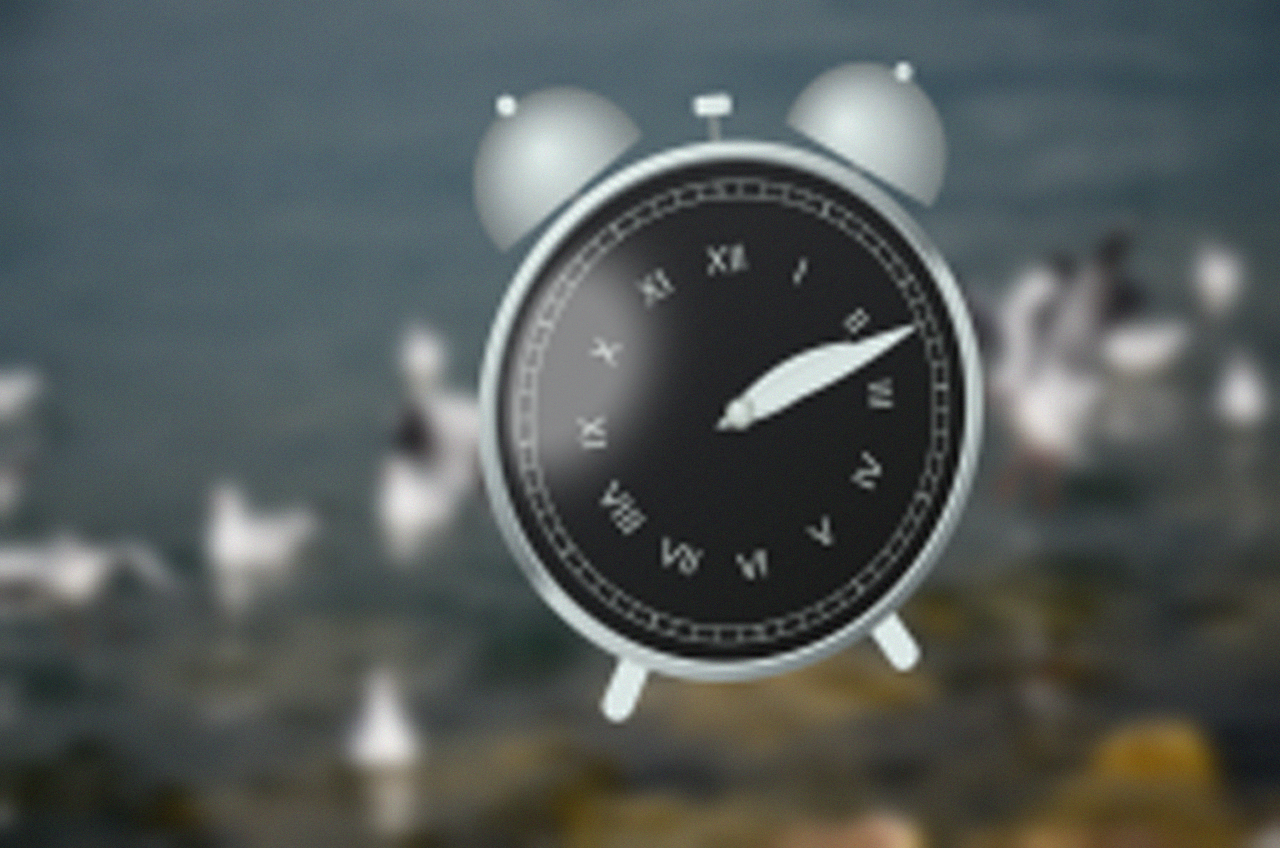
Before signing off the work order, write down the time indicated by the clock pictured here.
2:12
